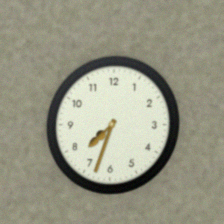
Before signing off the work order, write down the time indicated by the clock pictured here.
7:33
